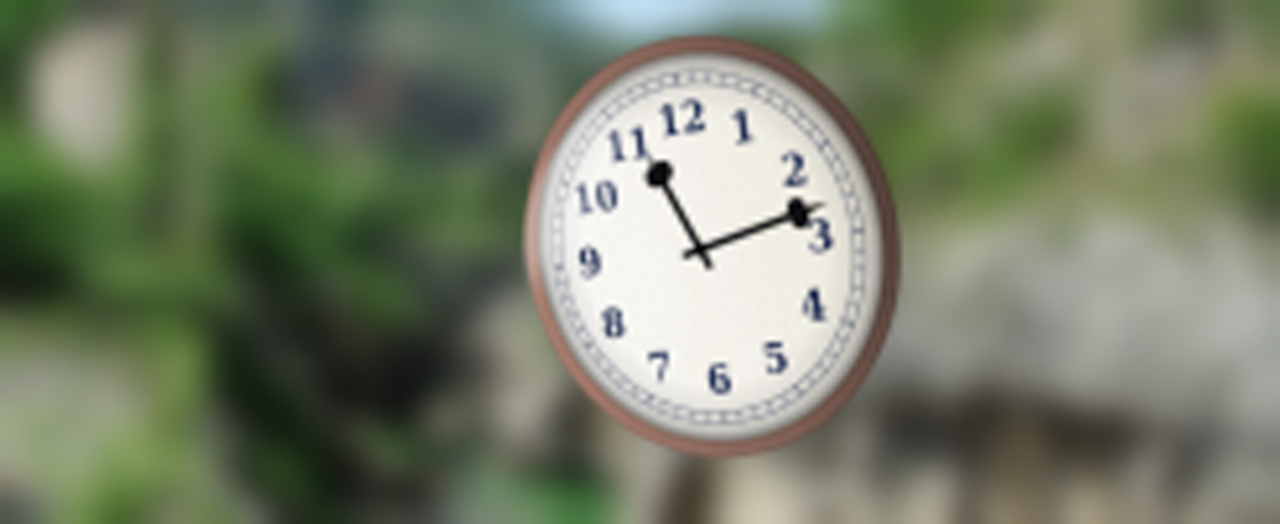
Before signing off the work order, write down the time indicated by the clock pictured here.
11:13
